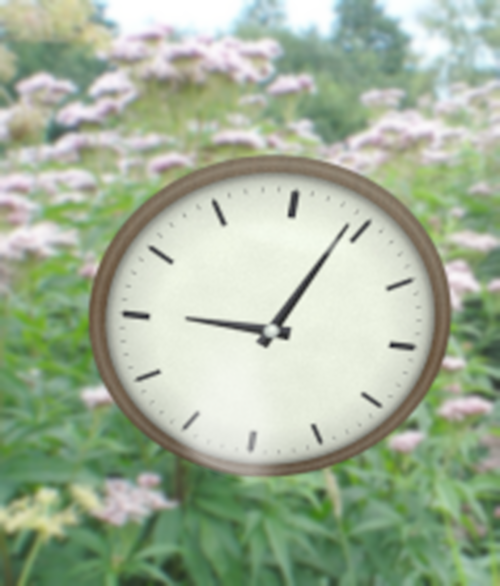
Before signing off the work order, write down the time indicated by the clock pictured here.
9:04
